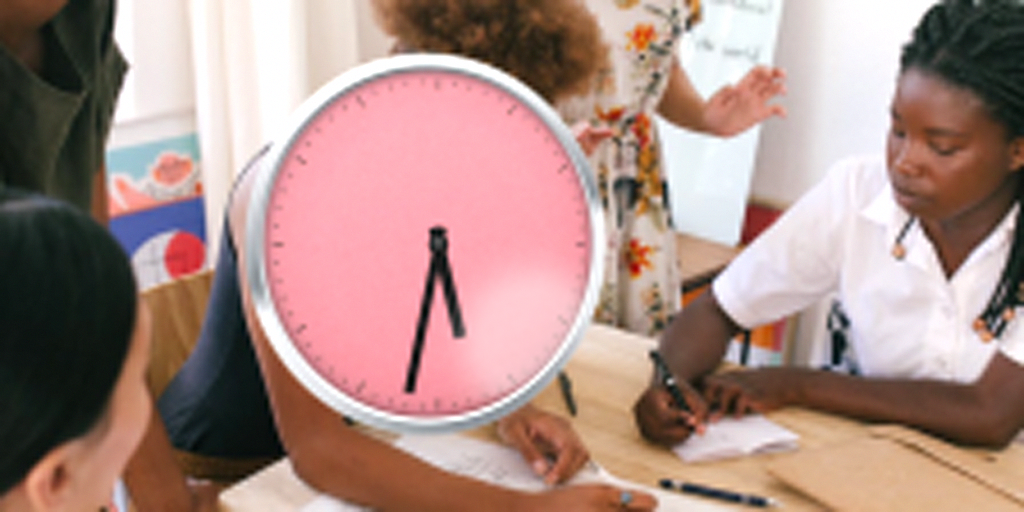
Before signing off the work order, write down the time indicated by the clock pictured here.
5:32
